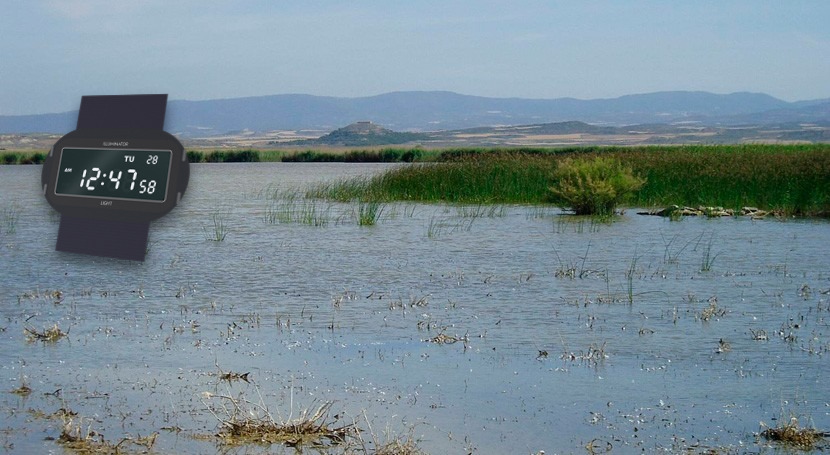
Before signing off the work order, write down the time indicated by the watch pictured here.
12:47:58
